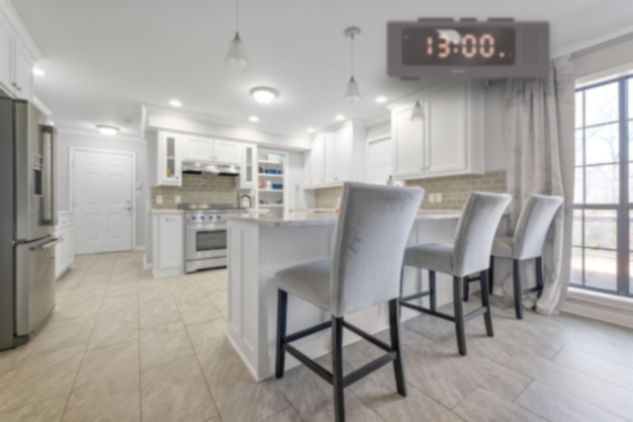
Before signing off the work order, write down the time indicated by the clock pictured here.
13:00
